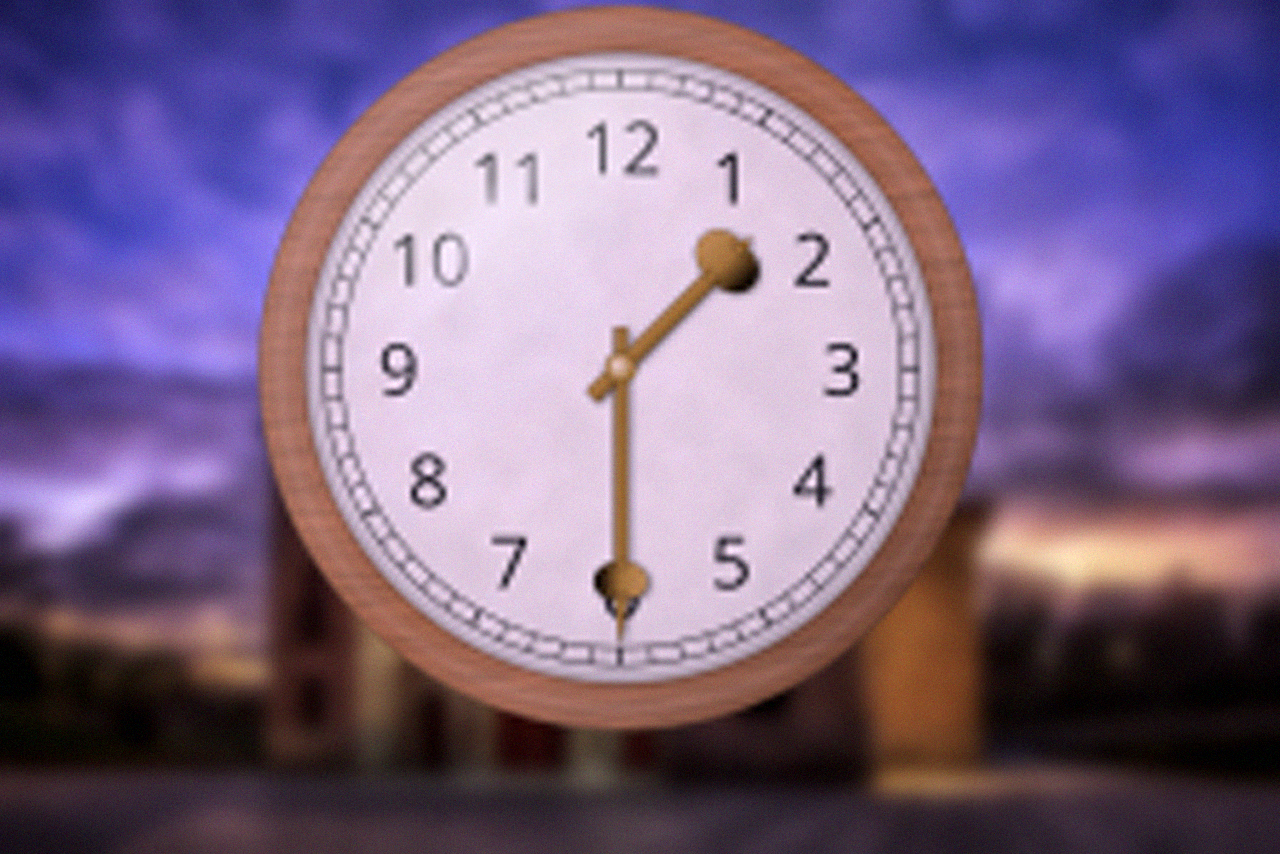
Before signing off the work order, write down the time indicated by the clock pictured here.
1:30
